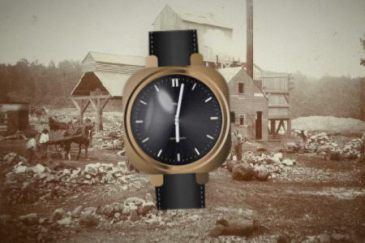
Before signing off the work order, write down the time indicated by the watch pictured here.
6:02
